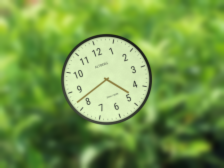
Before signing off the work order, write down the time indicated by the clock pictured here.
4:42
